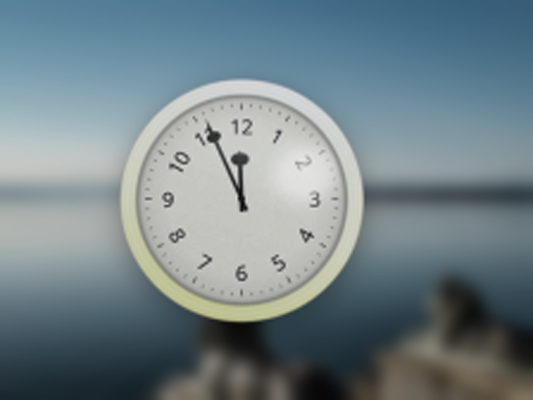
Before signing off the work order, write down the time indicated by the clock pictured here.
11:56
